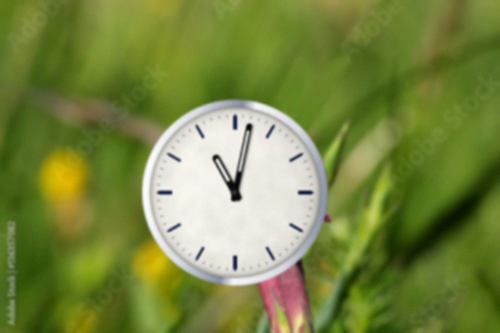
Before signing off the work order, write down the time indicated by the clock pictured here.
11:02
